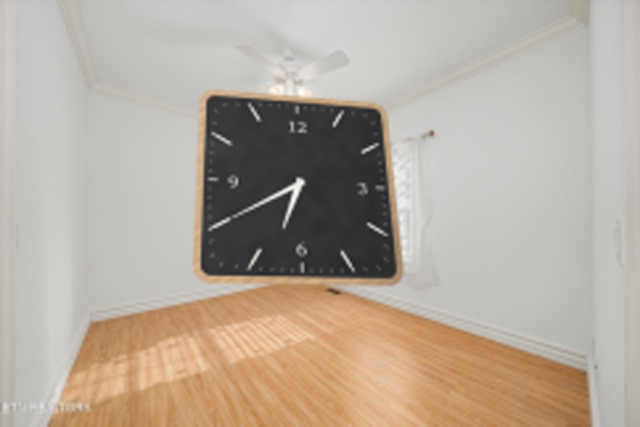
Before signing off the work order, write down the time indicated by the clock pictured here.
6:40
